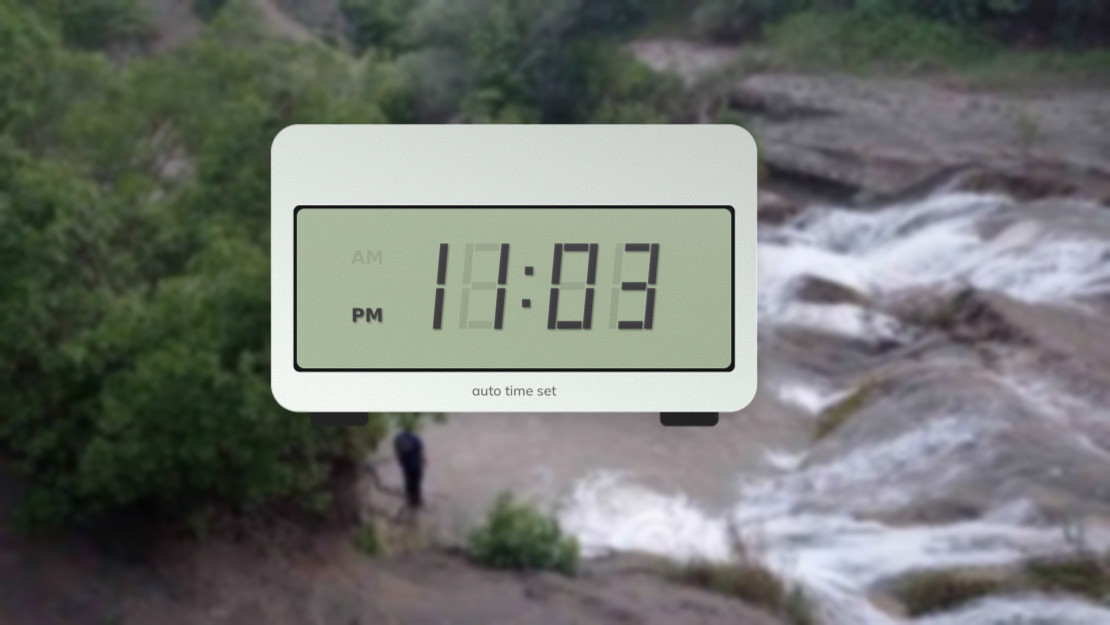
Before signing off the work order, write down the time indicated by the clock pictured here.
11:03
